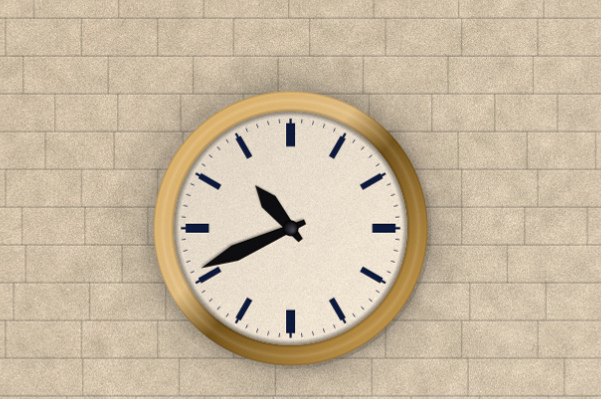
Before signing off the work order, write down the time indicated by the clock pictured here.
10:41
